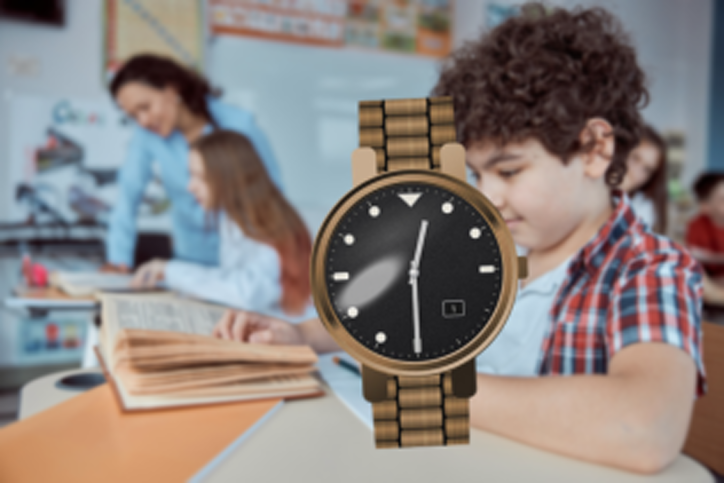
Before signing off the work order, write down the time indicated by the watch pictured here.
12:30
